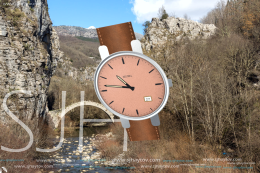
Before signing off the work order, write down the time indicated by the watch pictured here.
10:47
